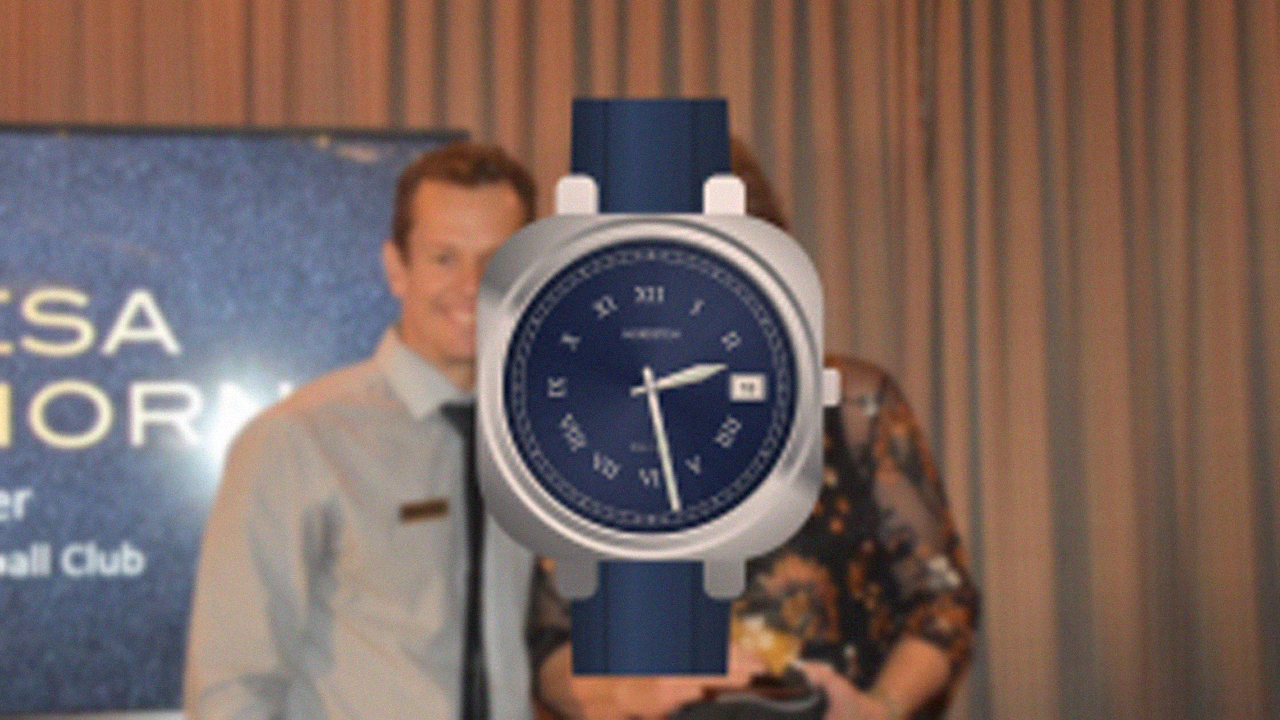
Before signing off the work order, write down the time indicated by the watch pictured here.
2:28
